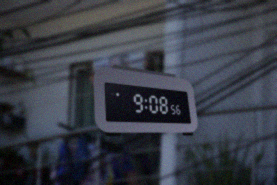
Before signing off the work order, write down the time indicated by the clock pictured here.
9:08:56
